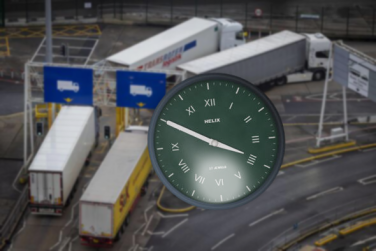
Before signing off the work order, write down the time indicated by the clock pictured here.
3:50
